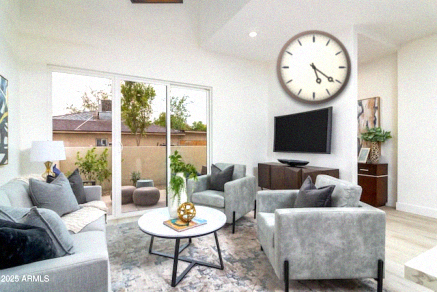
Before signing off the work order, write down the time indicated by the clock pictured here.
5:21
